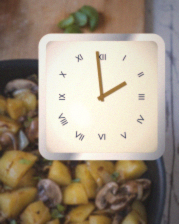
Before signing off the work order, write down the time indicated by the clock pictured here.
1:59
